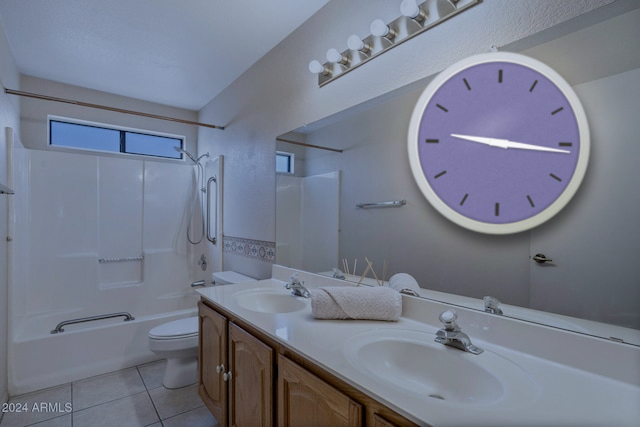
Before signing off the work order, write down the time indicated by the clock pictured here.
9:16
